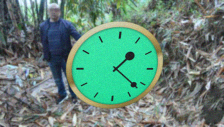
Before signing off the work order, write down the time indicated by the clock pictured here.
1:22
